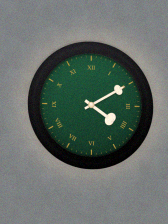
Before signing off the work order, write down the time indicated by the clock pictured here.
4:10
